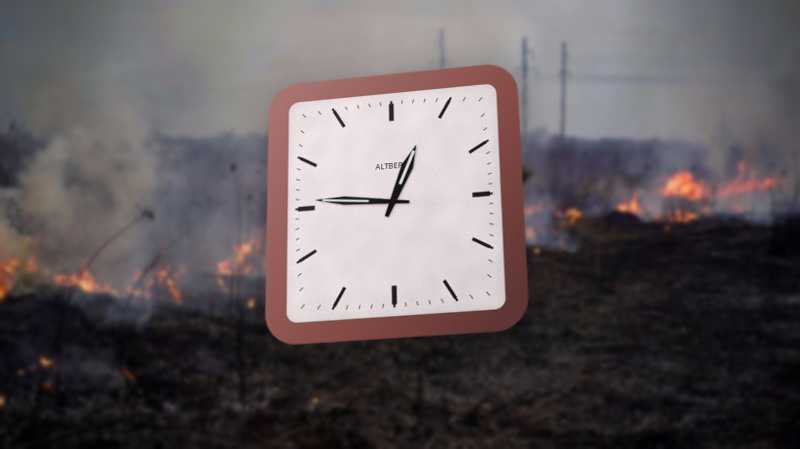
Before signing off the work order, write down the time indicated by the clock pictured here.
12:46
